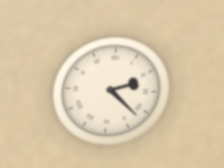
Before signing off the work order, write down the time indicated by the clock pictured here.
2:22
